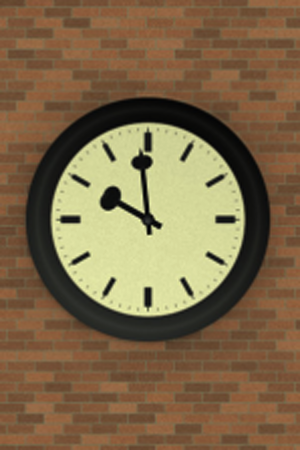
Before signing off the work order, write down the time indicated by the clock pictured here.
9:59
